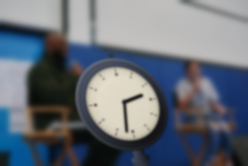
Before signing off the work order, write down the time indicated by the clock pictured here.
2:32
